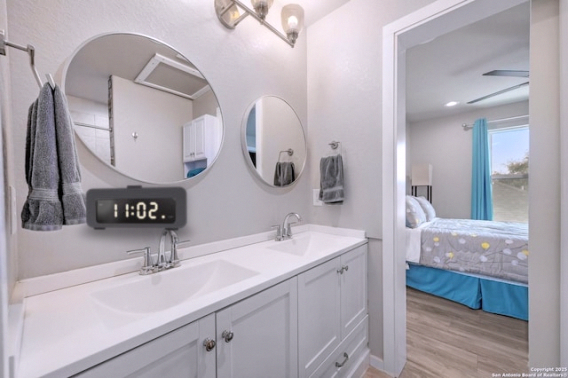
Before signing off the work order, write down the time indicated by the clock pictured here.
11:02
